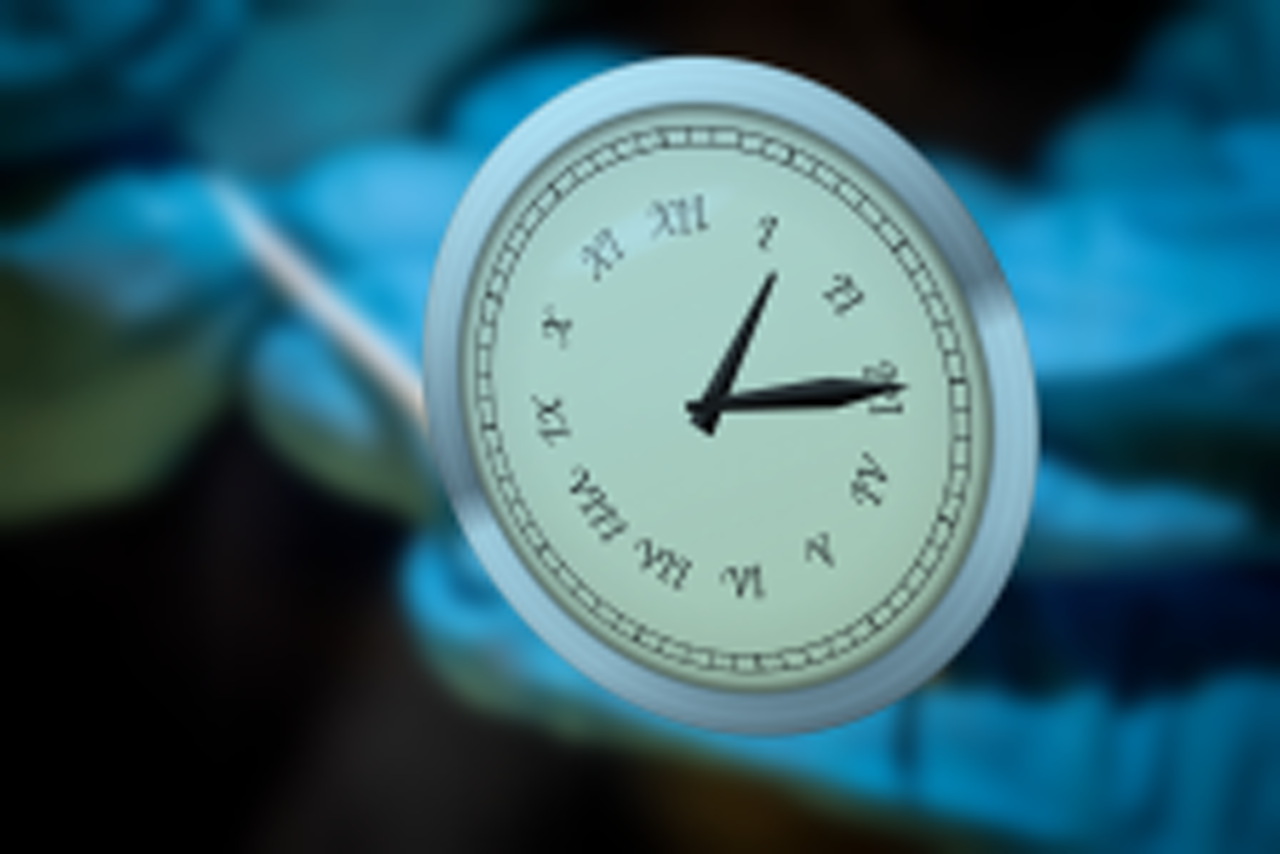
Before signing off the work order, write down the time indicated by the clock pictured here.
1:15
